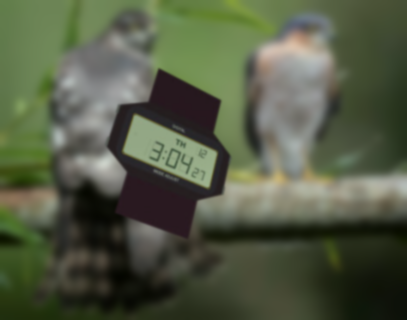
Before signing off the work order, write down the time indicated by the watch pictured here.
3:04
